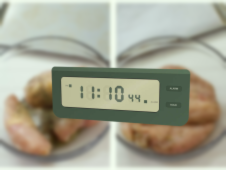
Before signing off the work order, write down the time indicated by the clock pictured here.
11:10:44
